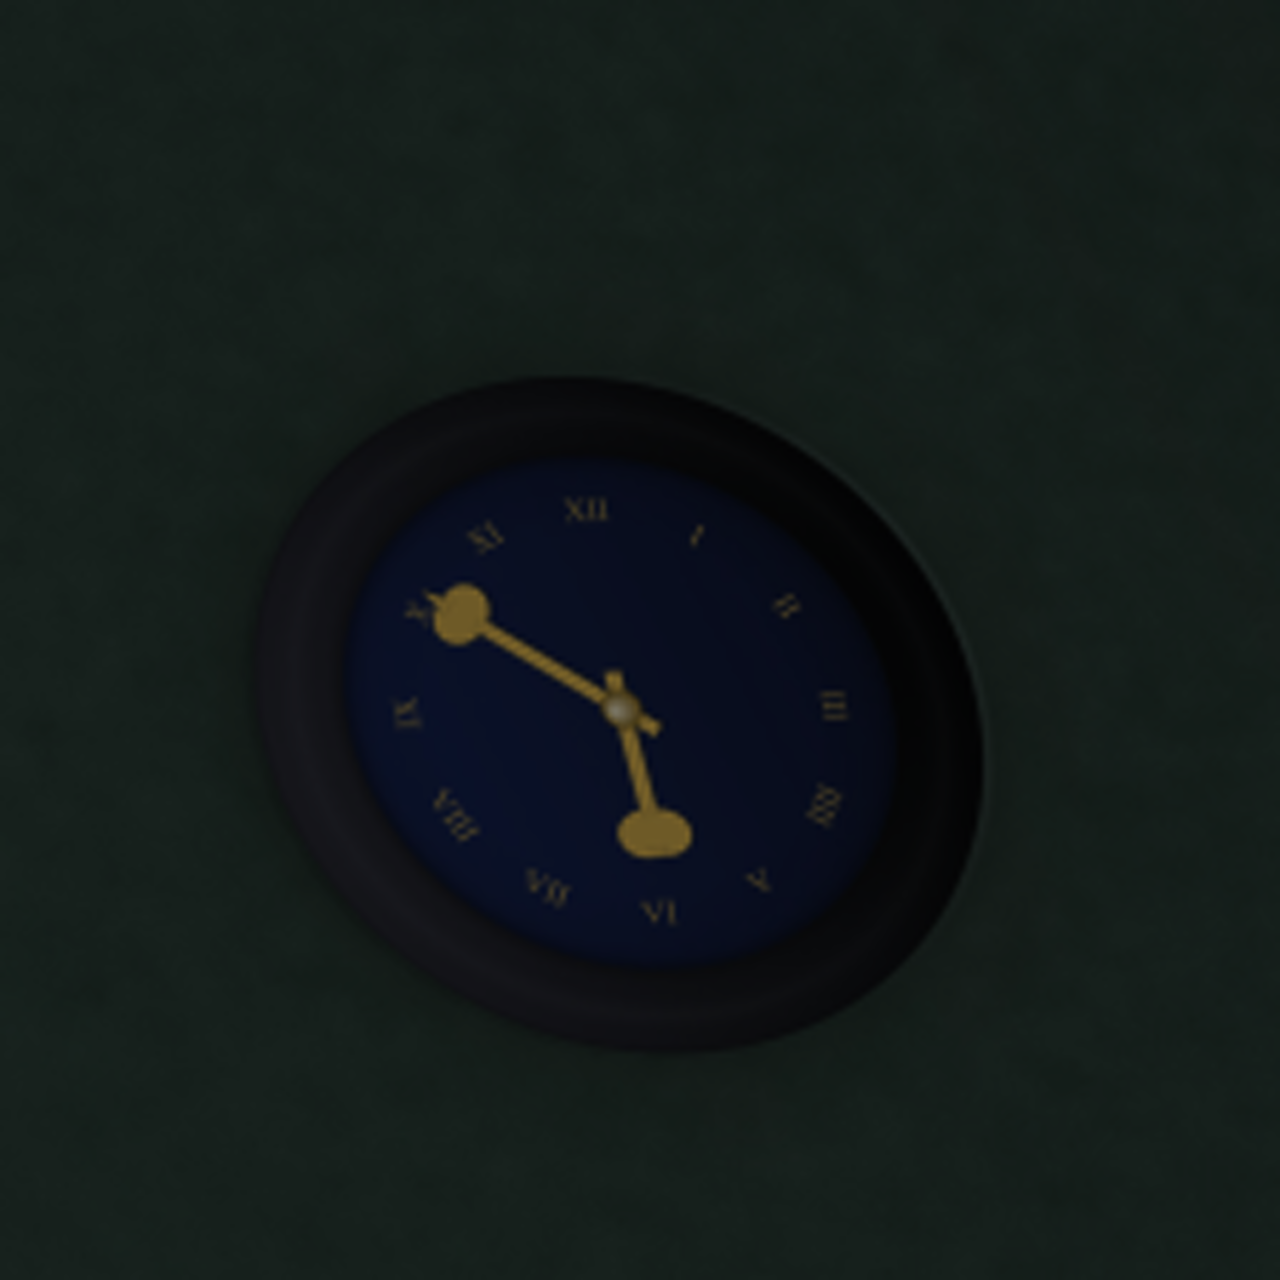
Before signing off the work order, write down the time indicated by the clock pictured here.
5:51
